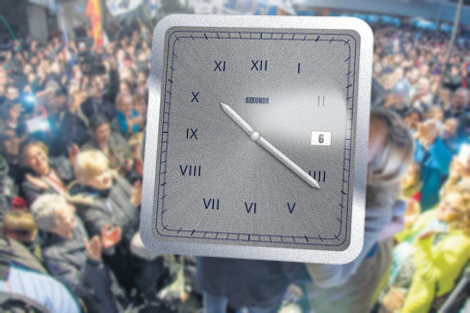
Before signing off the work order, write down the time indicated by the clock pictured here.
10:21
